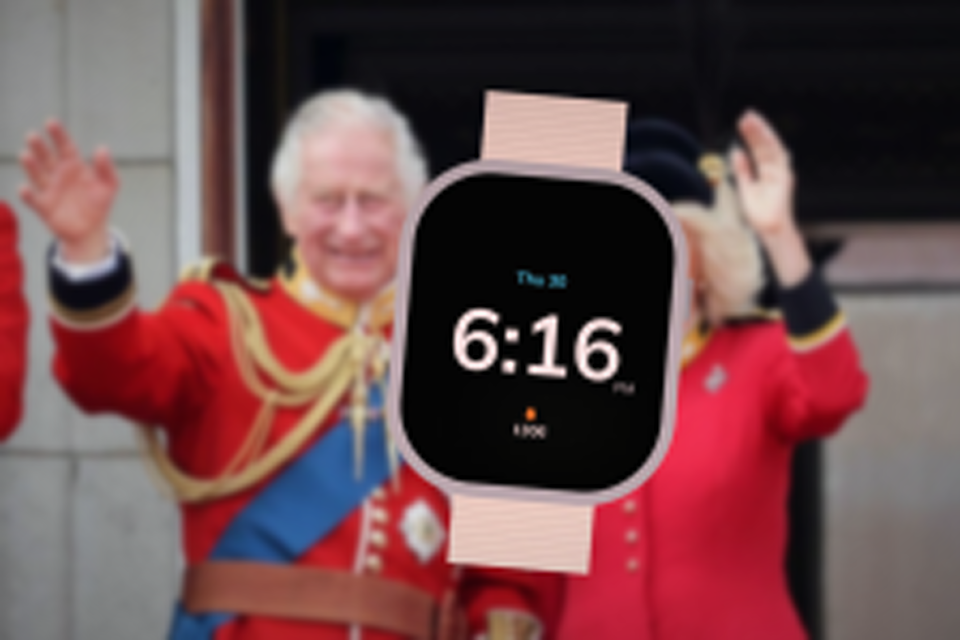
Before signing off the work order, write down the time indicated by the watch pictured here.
6:16
